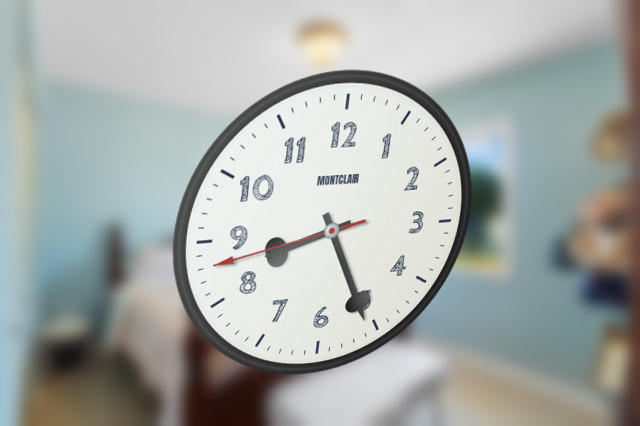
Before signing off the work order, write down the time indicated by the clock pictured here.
8:25:43
